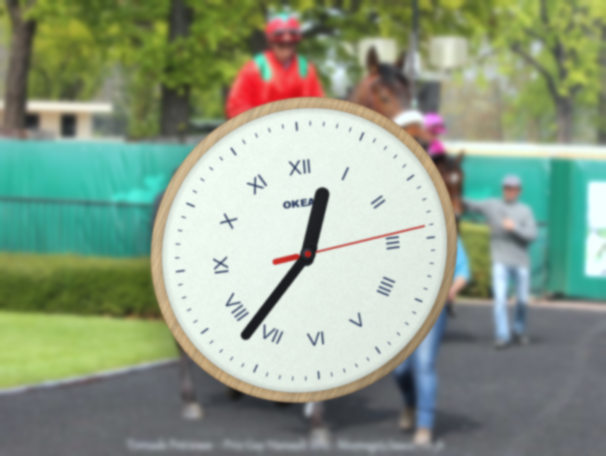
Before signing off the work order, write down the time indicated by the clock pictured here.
12:37:14
